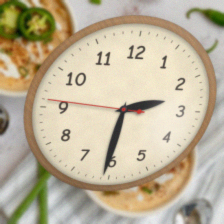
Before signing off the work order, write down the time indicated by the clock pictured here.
2:30:46
